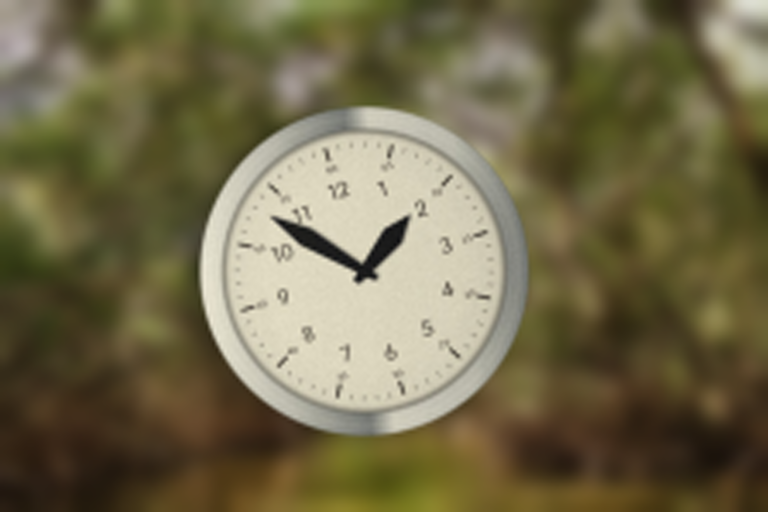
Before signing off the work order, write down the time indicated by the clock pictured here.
1:53
